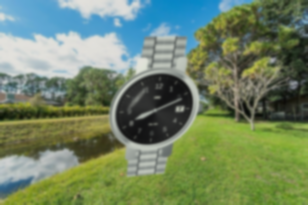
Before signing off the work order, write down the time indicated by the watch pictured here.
8:11
